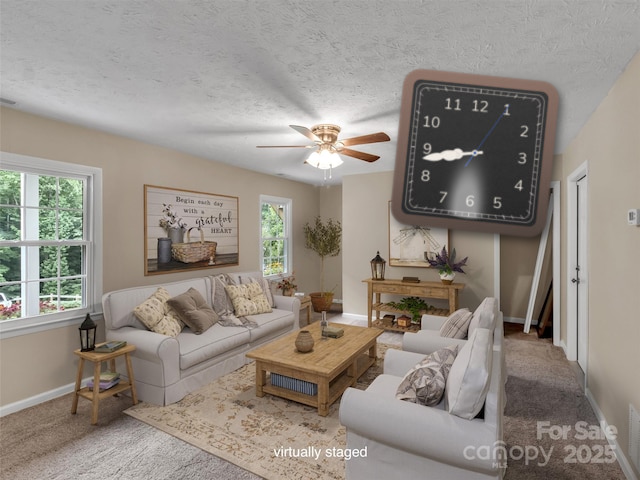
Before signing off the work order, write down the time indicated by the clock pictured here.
8:43:05
